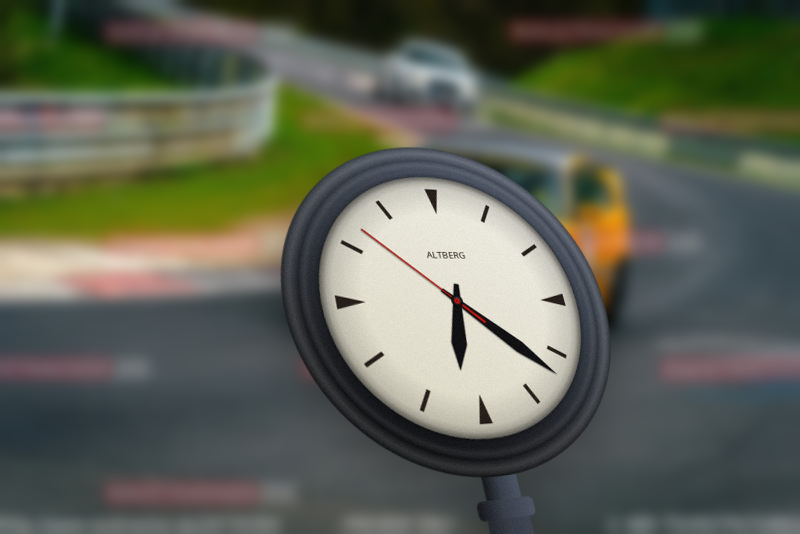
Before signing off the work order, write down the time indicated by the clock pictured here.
6:21:52
